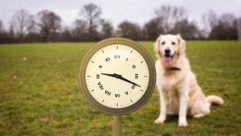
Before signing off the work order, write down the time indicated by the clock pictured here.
9:19
